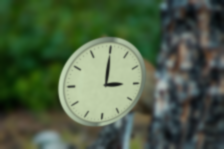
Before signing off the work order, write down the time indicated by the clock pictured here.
3:00
